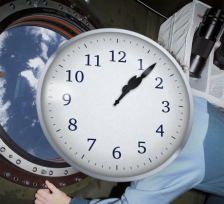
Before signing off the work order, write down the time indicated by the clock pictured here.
1:07
